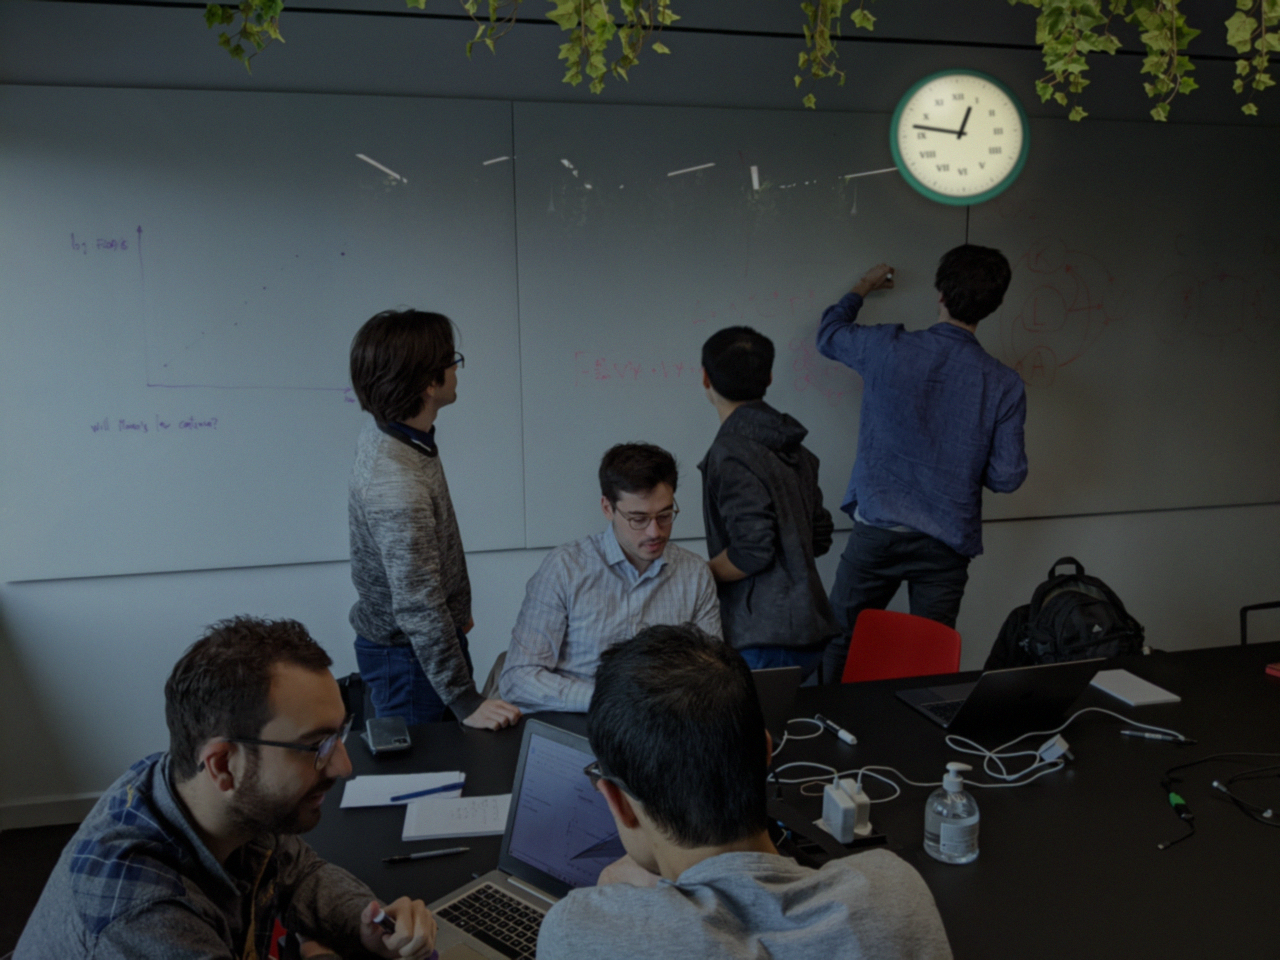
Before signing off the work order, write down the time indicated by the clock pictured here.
12:47
